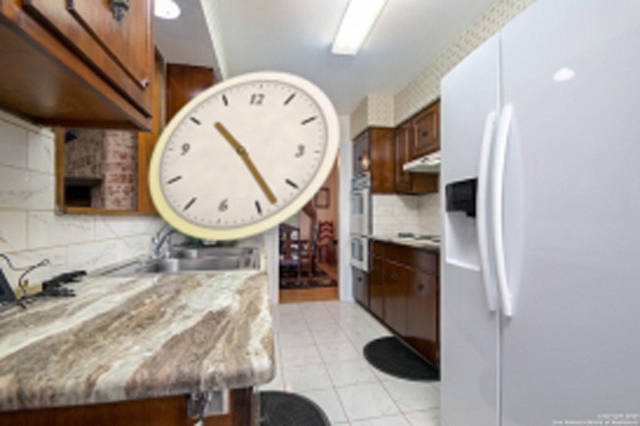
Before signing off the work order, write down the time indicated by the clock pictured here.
10:23
